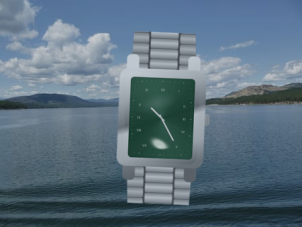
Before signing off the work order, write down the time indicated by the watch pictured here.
10:25
